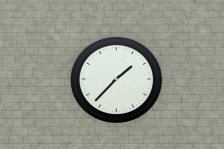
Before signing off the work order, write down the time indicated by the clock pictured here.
1:37
